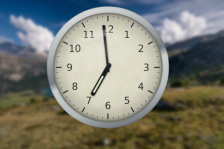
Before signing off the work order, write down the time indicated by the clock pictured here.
6:59
